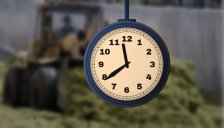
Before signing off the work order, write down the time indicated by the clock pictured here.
11:39
